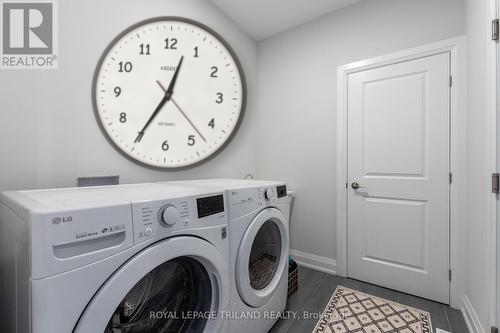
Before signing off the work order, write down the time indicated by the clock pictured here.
12:35:23
